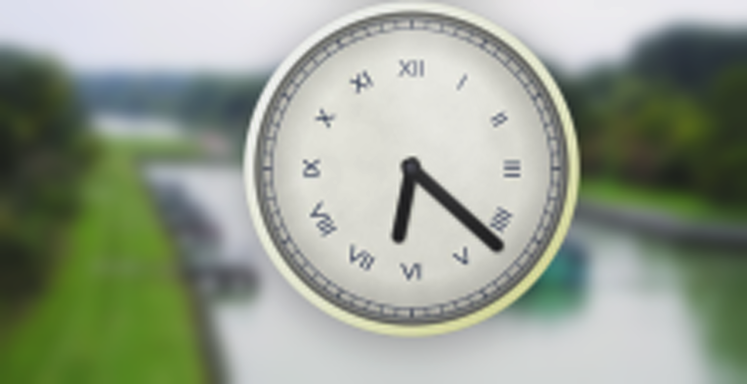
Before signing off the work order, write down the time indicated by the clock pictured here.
6:22
